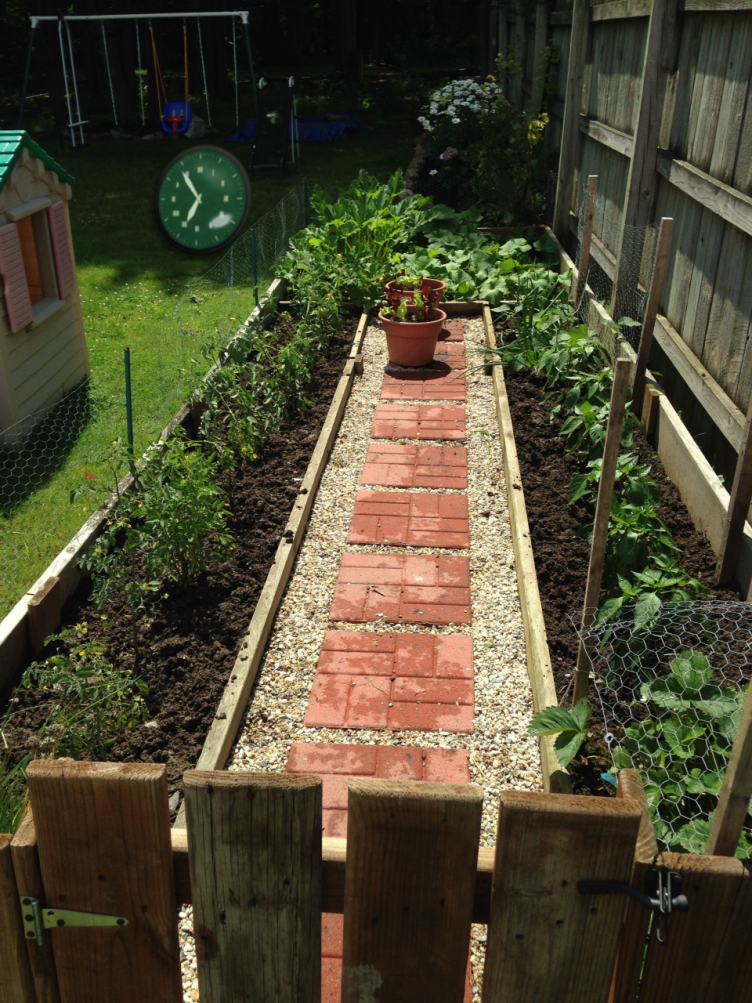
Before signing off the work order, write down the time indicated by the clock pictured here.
6:54
